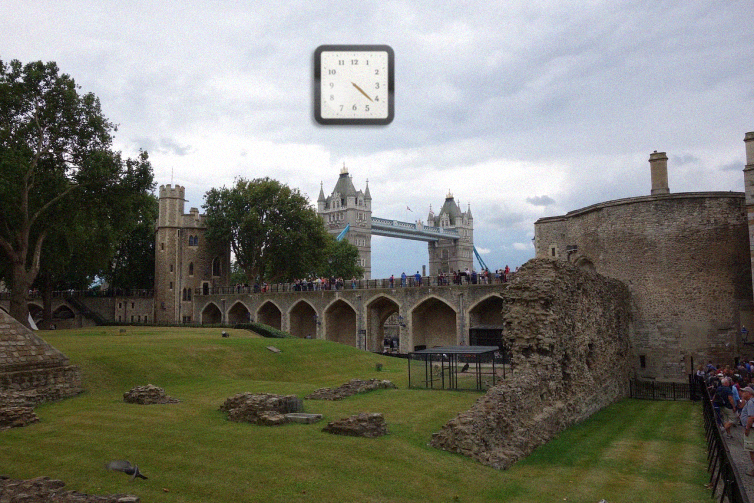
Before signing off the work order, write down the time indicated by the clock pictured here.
4:22
